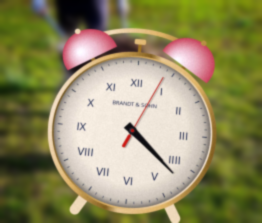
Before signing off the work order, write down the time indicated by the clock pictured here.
4:22:04
